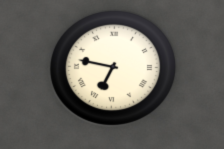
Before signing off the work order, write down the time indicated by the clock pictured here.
6:47
